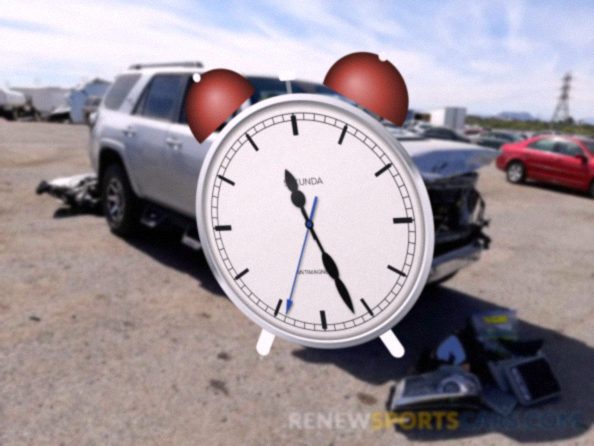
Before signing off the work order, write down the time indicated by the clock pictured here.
11:26:34
